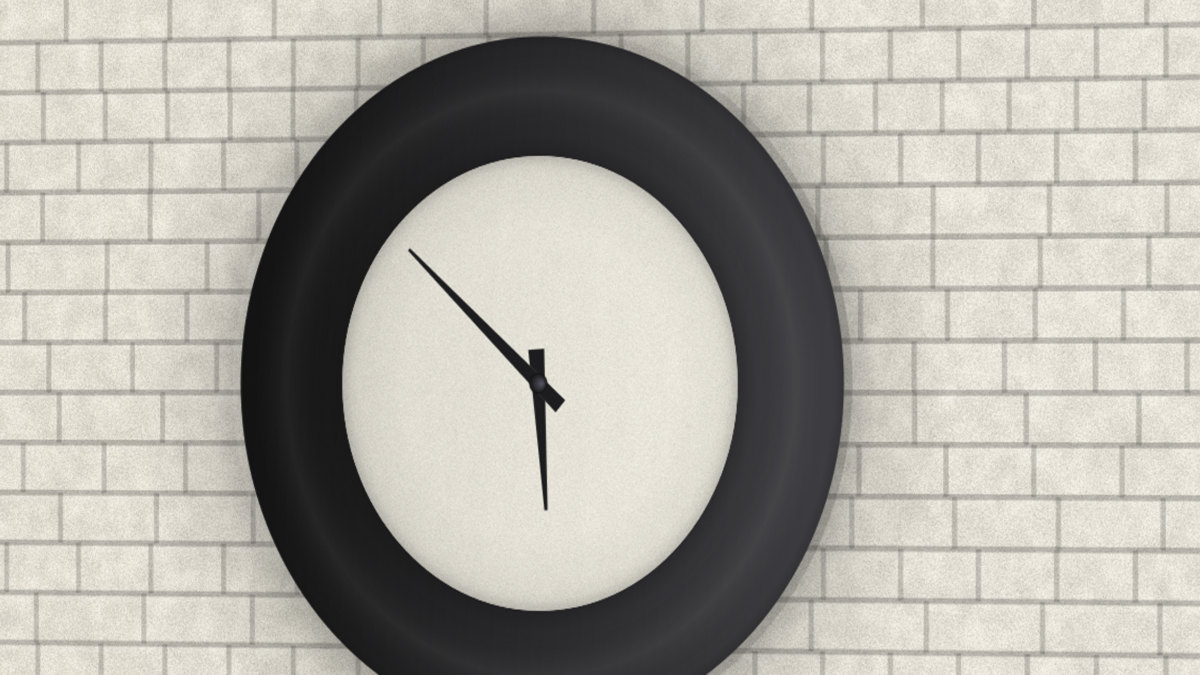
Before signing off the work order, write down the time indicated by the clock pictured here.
5:52
